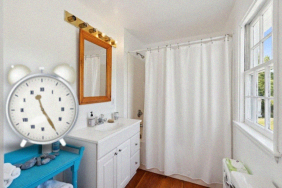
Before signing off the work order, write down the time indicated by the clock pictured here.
11:25
